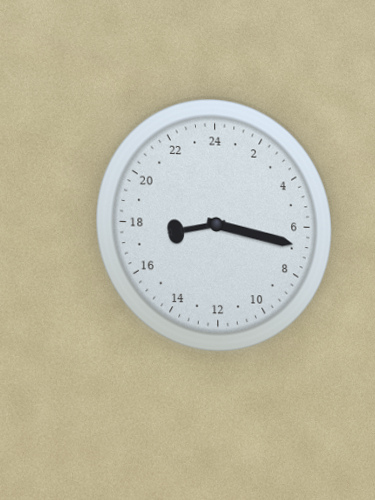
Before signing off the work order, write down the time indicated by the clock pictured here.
17:17
